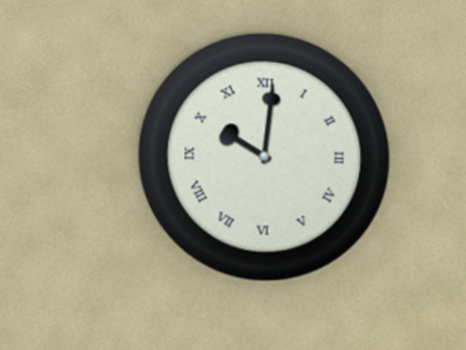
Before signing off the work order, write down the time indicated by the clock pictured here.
10:01
